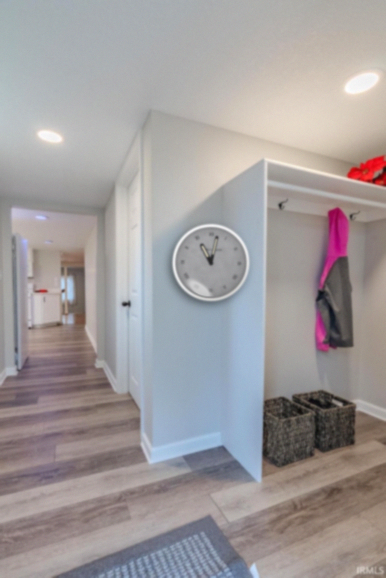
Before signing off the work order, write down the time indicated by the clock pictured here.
11:02
